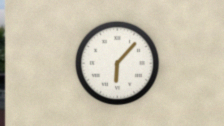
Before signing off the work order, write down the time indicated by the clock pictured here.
6:07
